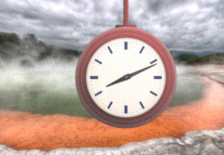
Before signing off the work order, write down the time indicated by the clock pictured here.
8:11
